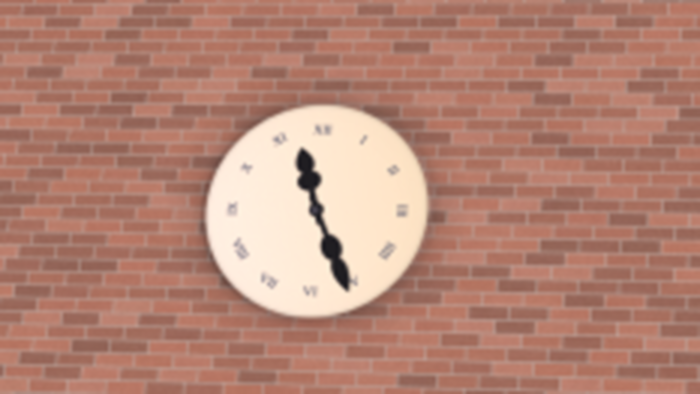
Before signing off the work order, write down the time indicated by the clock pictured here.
11:26
